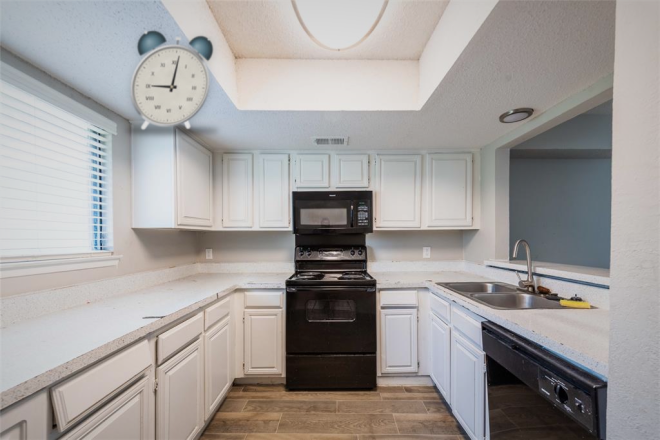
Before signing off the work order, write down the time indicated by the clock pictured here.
9:01
